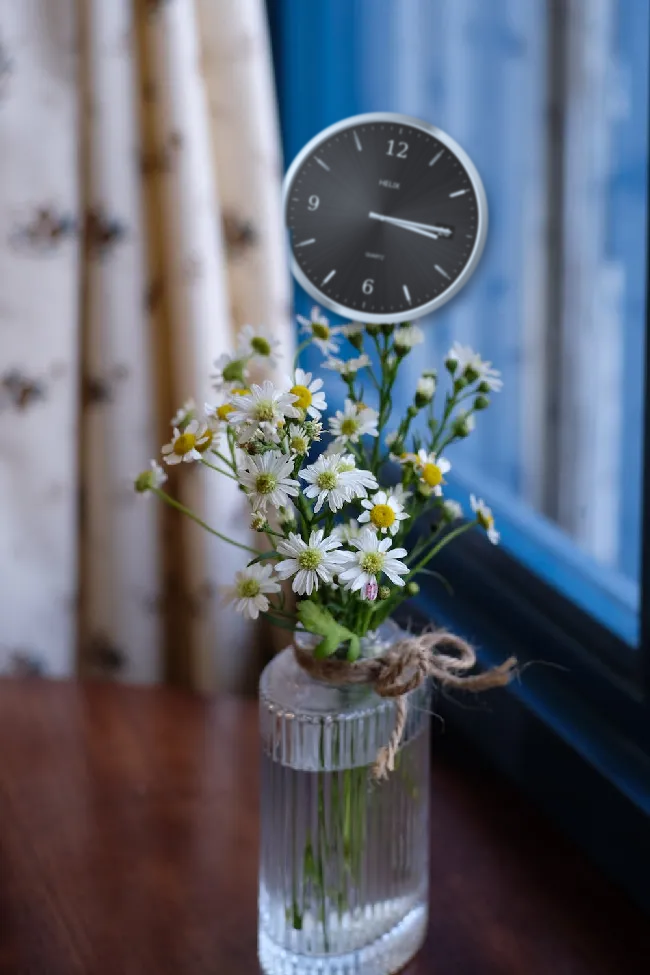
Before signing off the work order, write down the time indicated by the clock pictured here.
3:15
